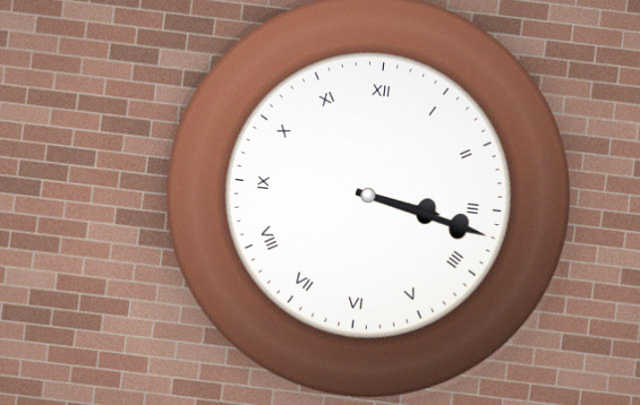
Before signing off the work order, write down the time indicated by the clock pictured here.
3:17
